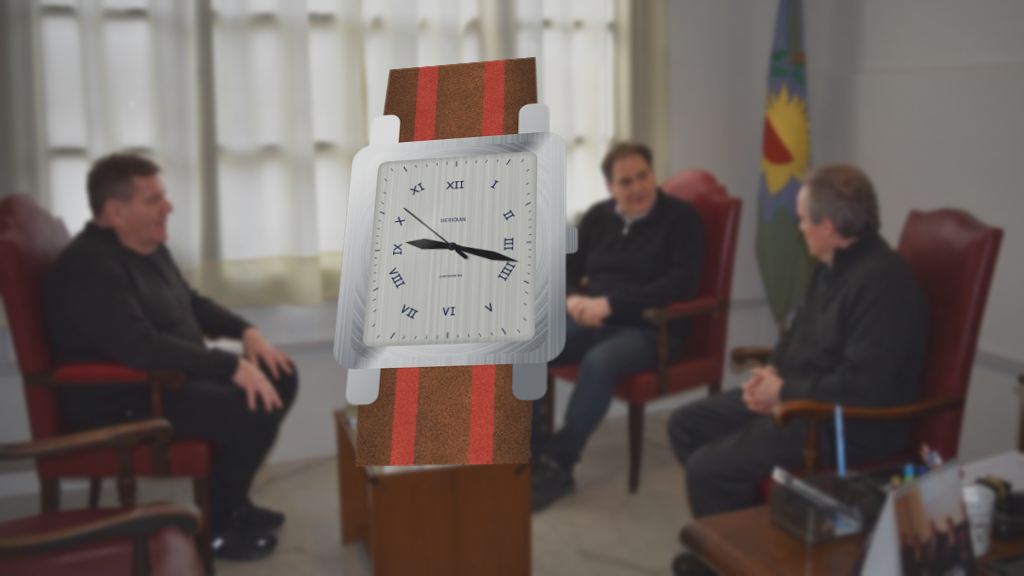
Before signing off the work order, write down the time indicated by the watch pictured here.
9:17:52
